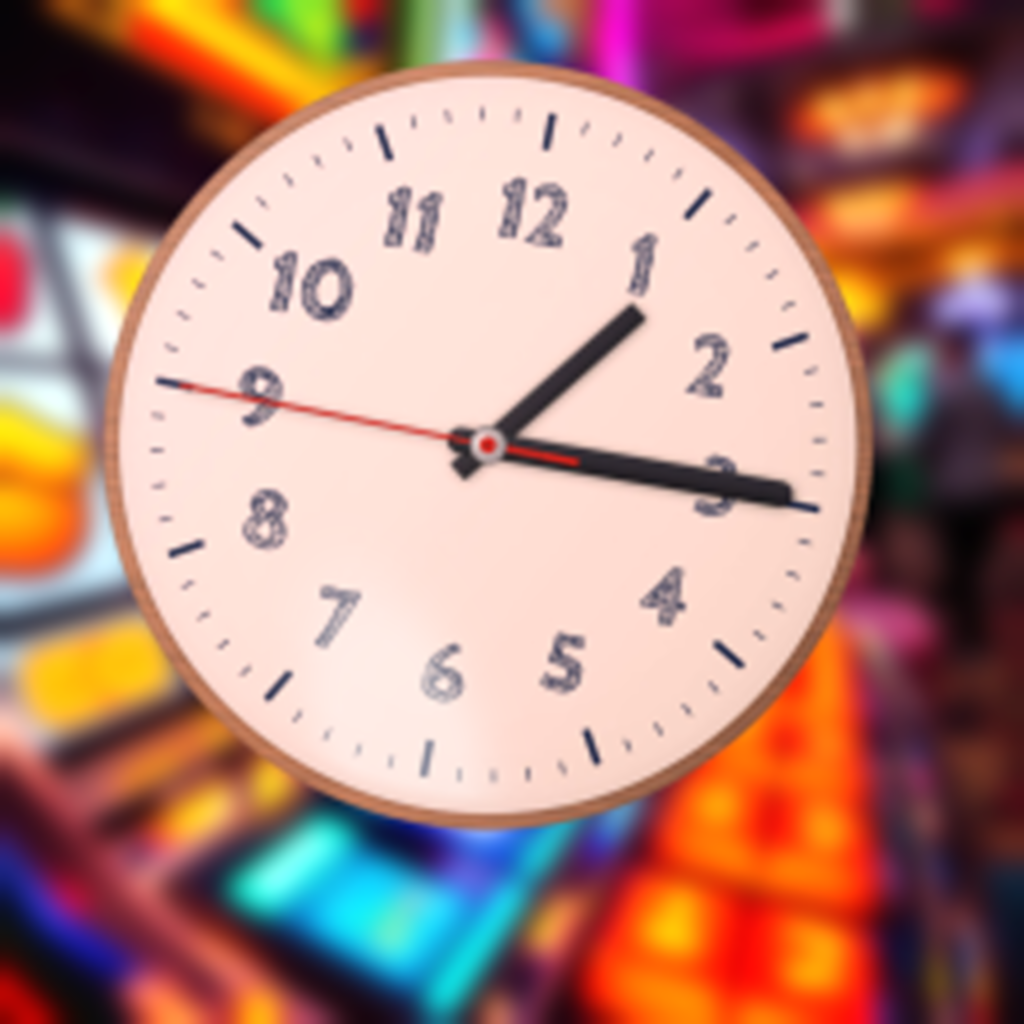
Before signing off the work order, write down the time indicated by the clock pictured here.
1:14:45
